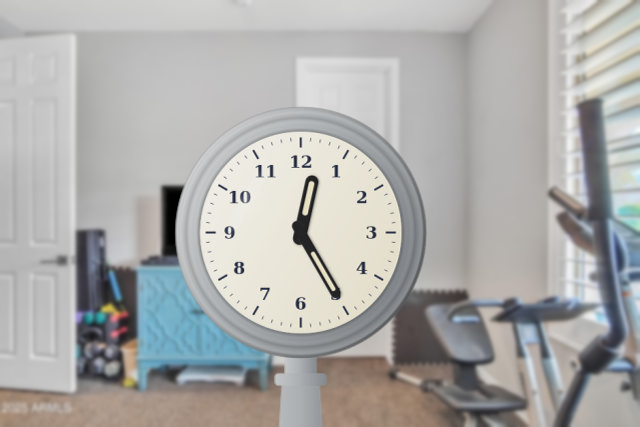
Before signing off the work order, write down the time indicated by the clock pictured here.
12:25
